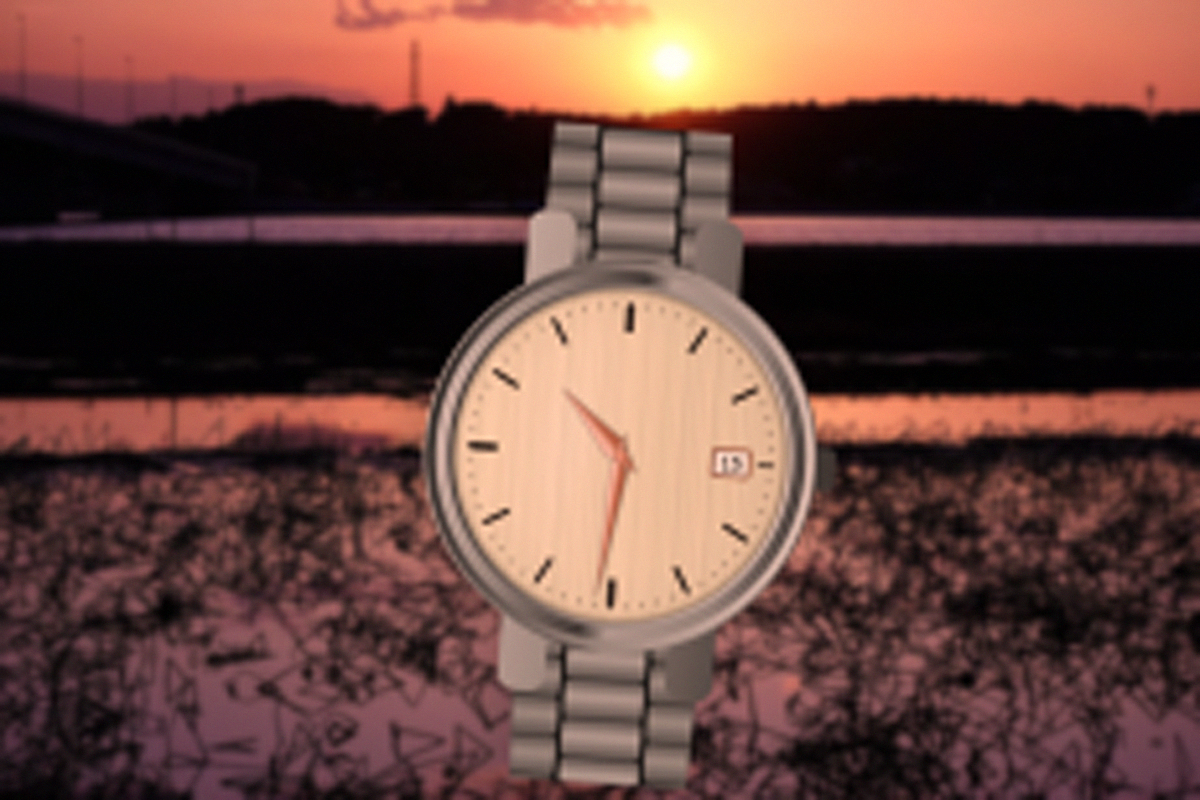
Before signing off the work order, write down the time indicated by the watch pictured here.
10:31
